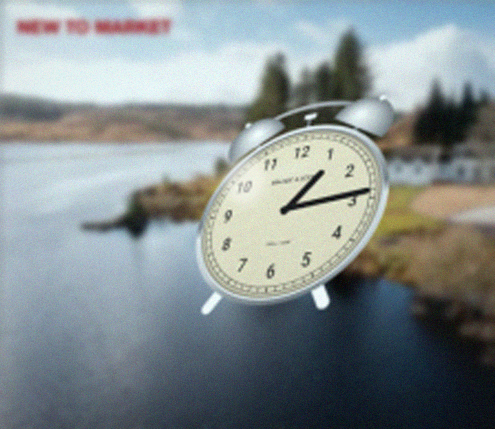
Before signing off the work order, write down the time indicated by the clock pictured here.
1:14
